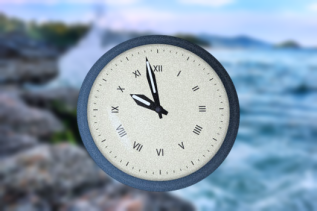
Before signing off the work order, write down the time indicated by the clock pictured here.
9:58
